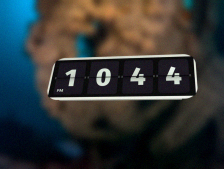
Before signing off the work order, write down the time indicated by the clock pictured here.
10:44
